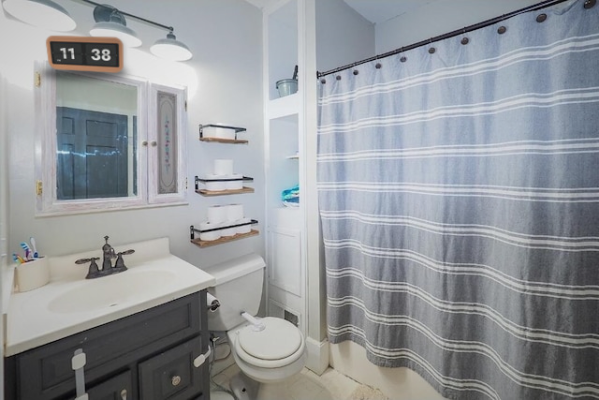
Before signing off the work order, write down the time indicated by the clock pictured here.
11:38
